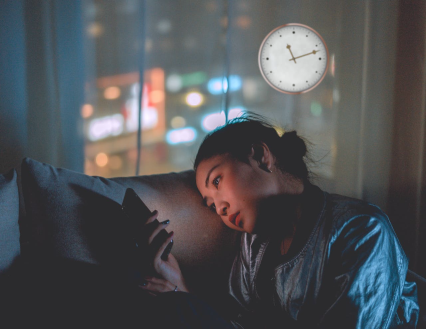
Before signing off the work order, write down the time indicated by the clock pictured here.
11:12
